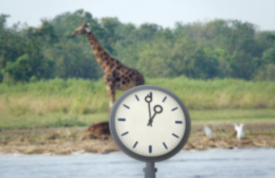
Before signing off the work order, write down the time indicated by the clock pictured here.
12:59
